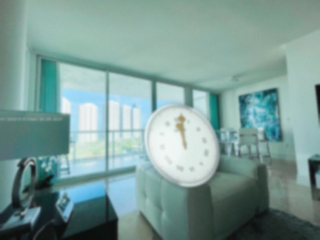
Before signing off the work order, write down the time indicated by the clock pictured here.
12:02
